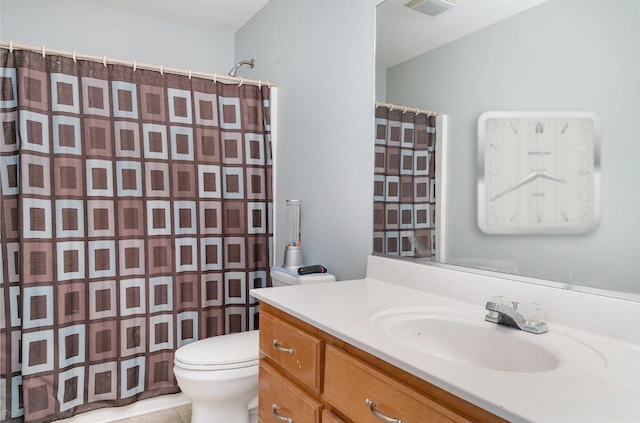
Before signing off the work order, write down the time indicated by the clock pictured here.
3:40
